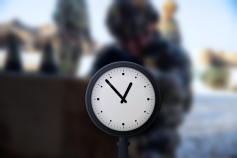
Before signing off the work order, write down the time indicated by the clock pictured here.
12:53
